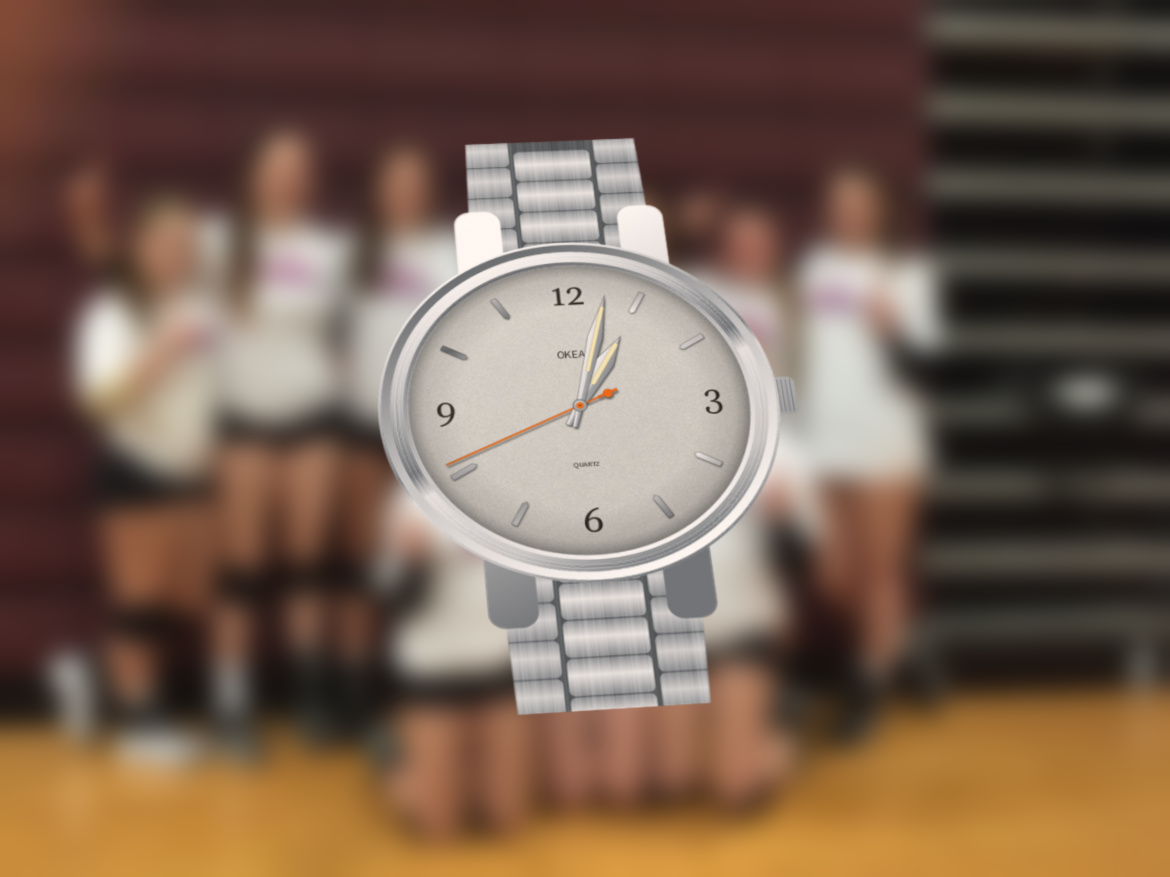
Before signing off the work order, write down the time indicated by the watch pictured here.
1:02:41
